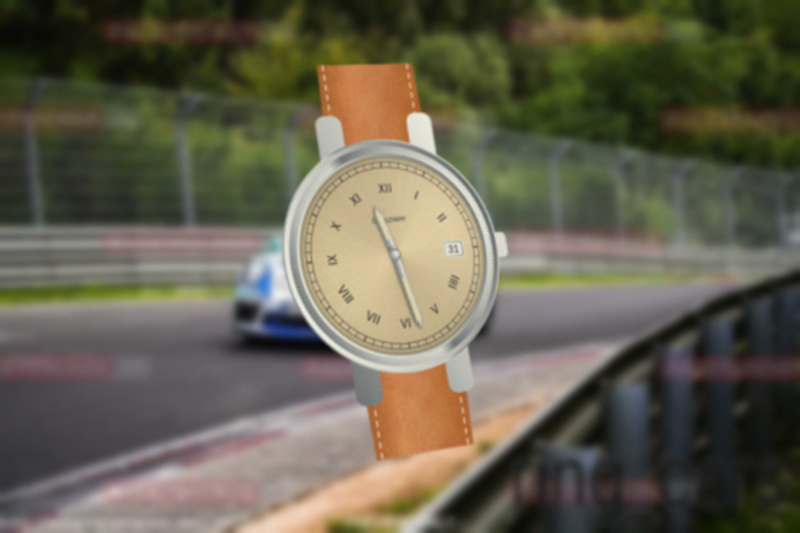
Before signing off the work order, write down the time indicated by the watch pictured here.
11:28
